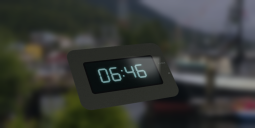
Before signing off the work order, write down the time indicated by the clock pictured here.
6:46
